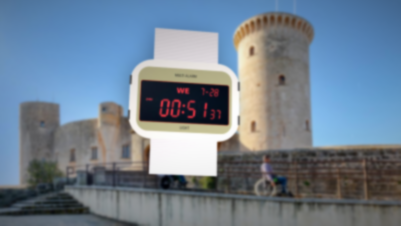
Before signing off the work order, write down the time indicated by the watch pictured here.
0:51
